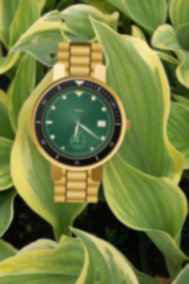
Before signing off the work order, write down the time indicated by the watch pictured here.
6:21
